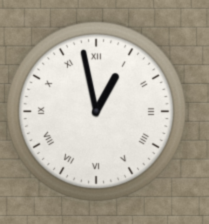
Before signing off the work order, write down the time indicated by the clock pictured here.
12:58
